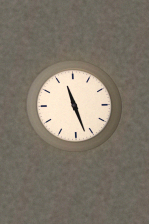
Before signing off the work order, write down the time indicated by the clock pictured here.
11:27
